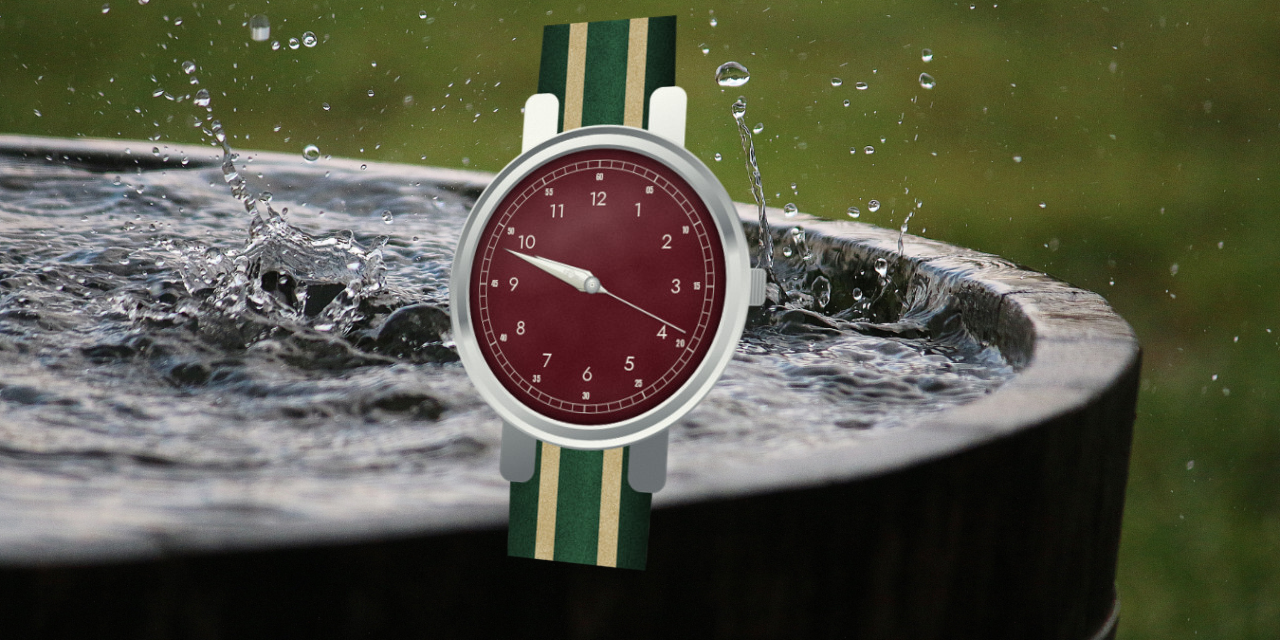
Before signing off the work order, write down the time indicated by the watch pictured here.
9:48:19
